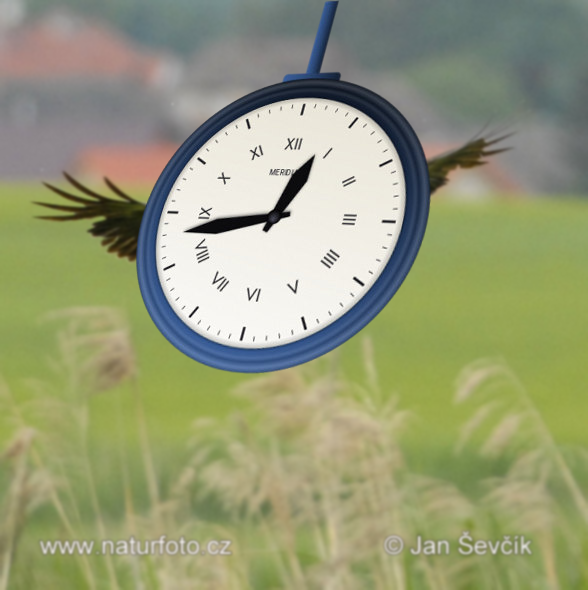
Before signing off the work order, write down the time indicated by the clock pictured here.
12:43
